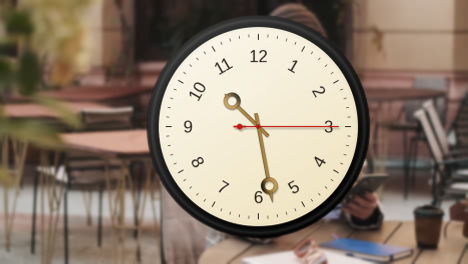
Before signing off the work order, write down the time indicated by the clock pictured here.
10:28:15
